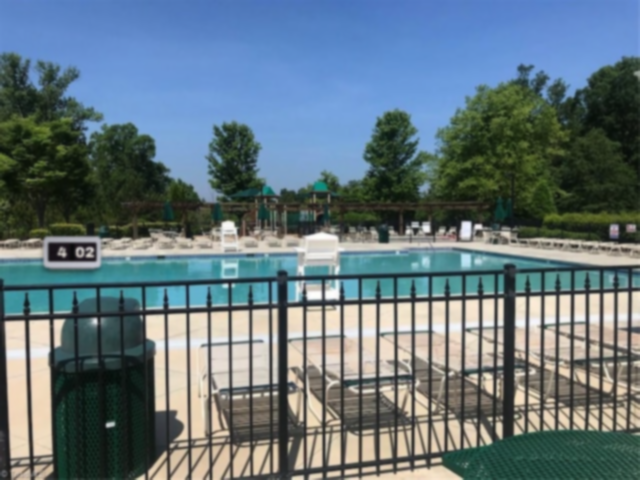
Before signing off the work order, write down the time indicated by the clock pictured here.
4:02
